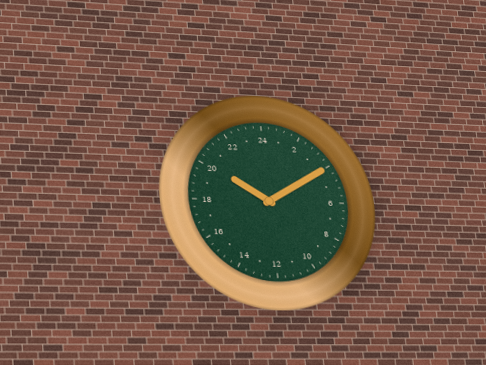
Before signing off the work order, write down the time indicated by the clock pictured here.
20:10
